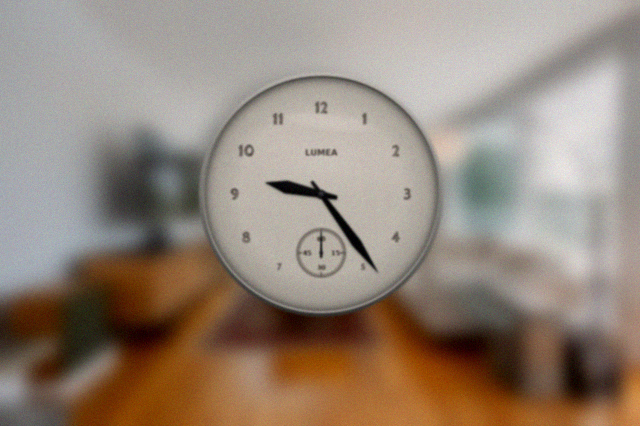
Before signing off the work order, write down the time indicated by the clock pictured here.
9:24
